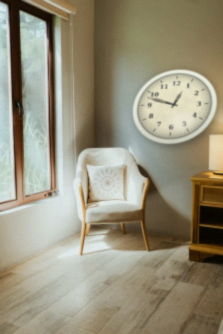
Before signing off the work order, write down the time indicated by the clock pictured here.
12:48
